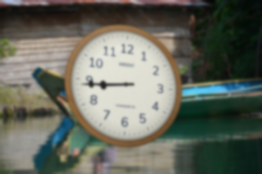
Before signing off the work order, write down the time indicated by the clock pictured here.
8:44
